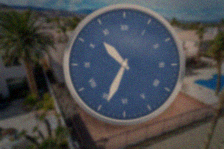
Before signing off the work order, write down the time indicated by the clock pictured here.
10:34
